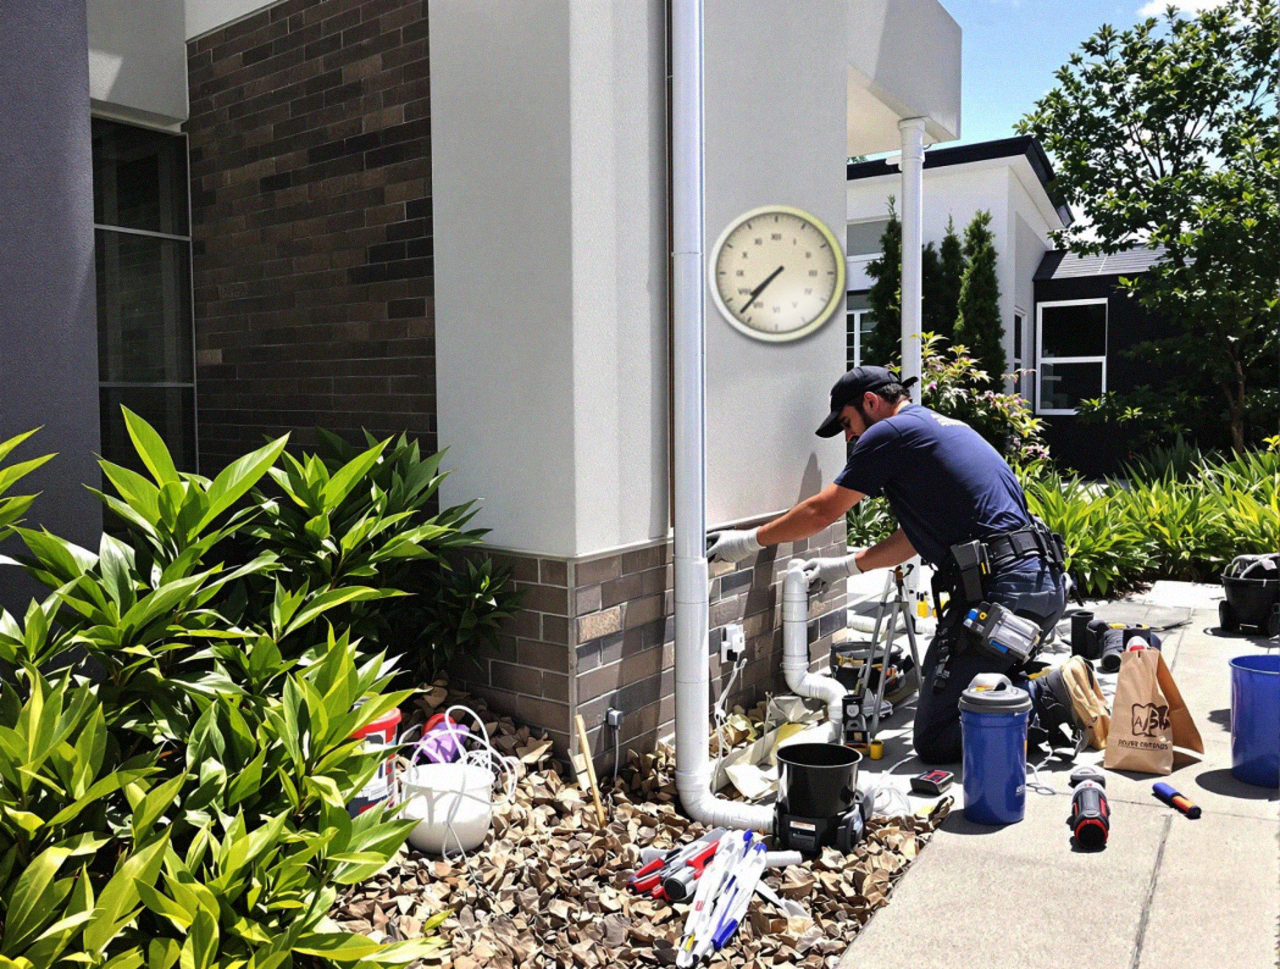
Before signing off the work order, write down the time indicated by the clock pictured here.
7:37
